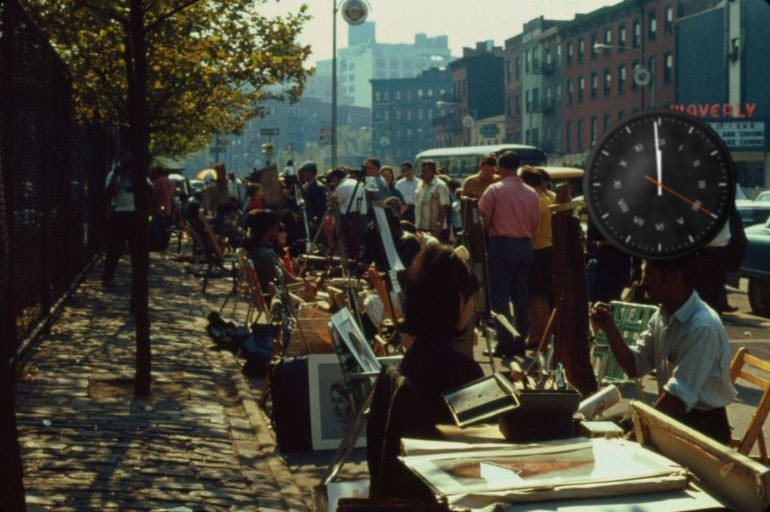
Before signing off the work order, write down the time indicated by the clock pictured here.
11:59:20
